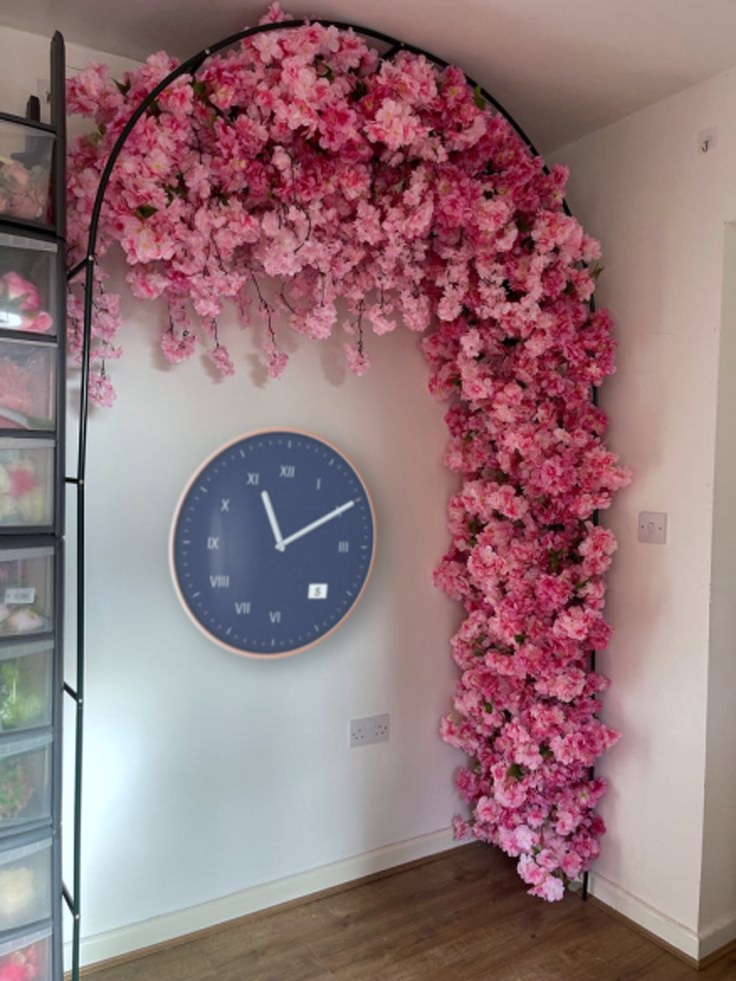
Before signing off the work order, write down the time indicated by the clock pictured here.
11:10
